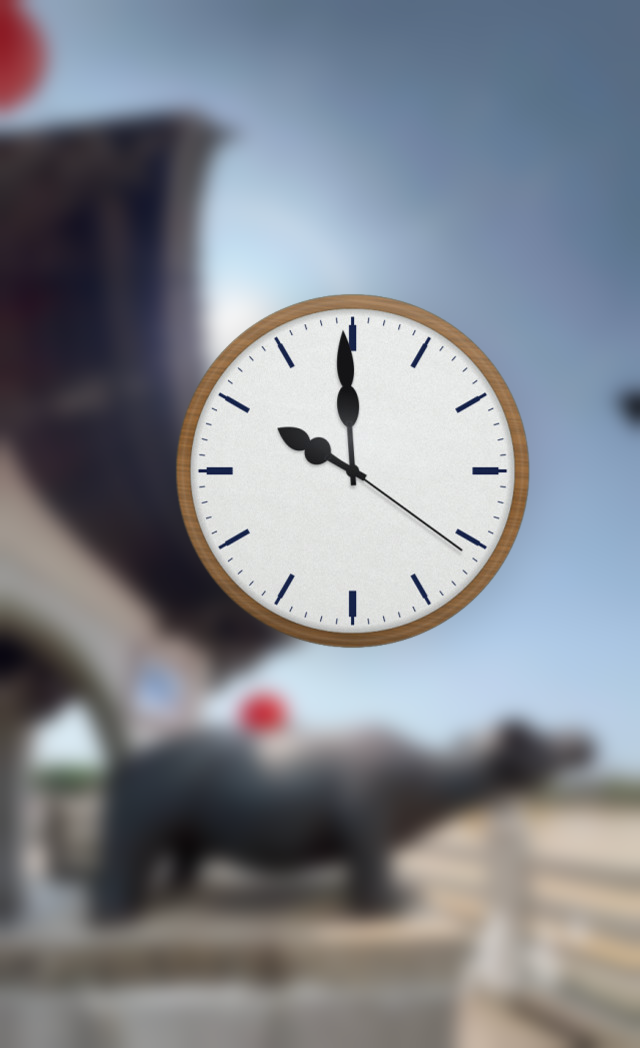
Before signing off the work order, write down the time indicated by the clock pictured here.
9:59:21
